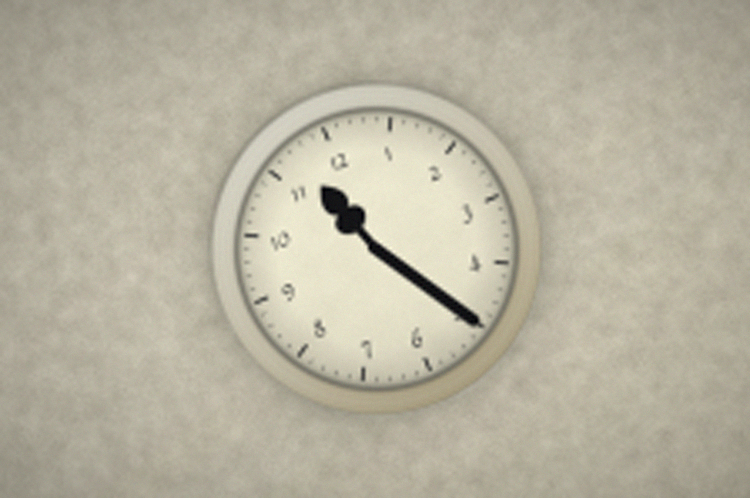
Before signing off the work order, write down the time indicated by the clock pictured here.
11:25
